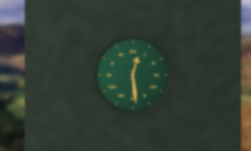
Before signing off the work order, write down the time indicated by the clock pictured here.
12:29
